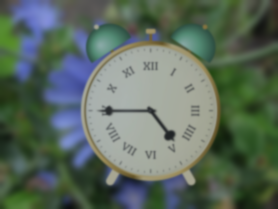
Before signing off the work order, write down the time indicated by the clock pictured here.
4:45
